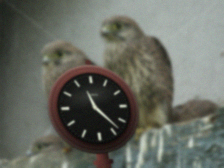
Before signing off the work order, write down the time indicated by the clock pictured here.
11:23
